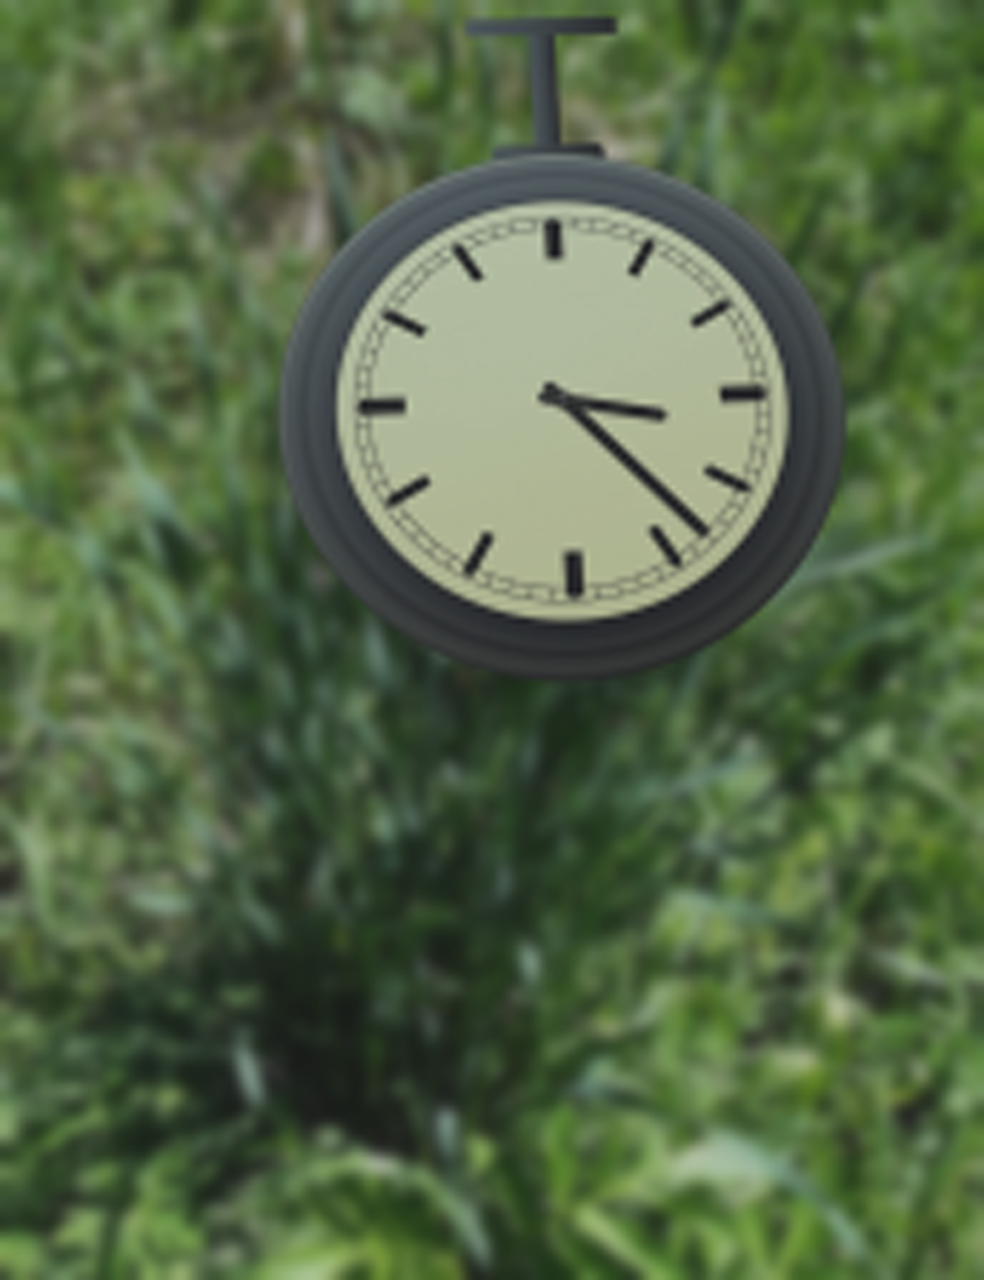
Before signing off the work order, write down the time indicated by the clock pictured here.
3:23
